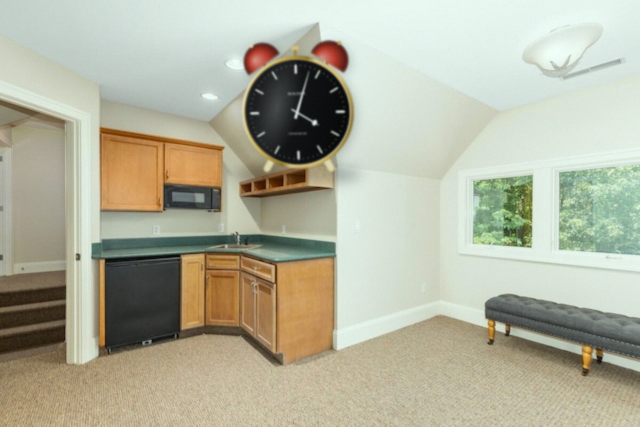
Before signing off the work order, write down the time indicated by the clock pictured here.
4:03
